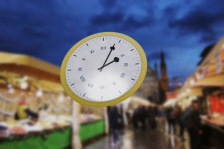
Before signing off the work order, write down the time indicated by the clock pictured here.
2:04
